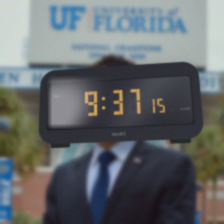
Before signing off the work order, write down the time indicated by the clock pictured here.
9:37:15
